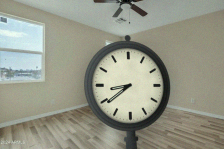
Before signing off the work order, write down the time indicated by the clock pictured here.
8:39
